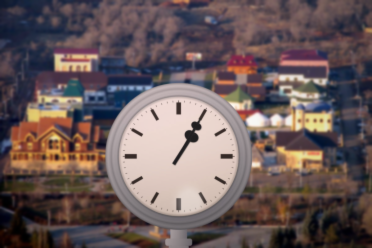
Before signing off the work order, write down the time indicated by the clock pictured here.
1:05
